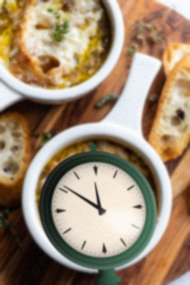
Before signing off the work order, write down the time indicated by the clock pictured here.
11:51
